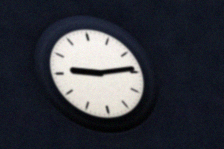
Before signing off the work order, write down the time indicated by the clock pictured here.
9:14
